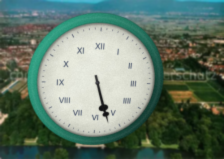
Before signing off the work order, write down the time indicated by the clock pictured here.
5:27
